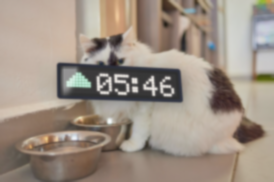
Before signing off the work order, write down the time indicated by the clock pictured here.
5:46
